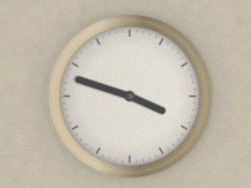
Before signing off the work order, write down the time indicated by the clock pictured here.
3:48
